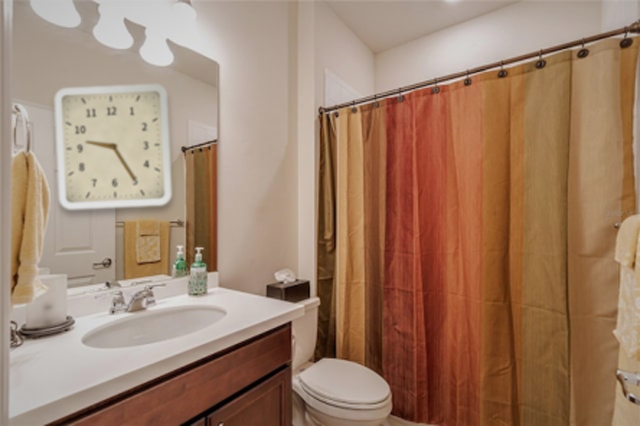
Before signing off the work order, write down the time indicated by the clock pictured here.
9:25
